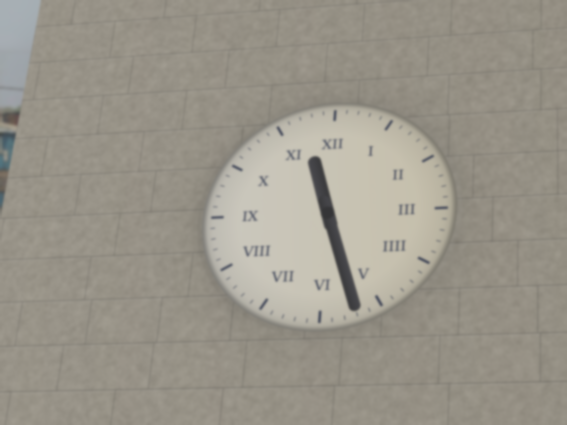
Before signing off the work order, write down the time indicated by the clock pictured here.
11:27
